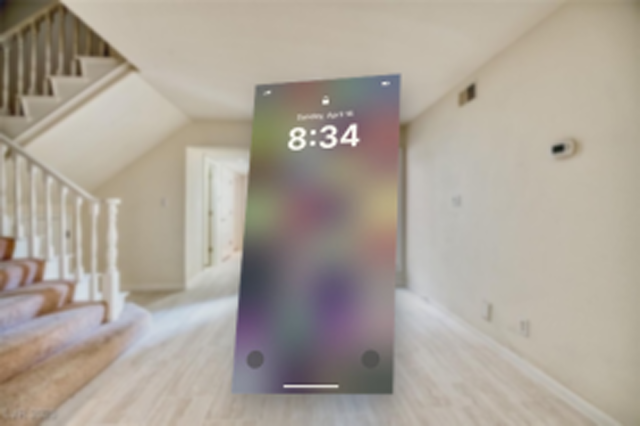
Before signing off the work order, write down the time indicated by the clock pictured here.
8:34
